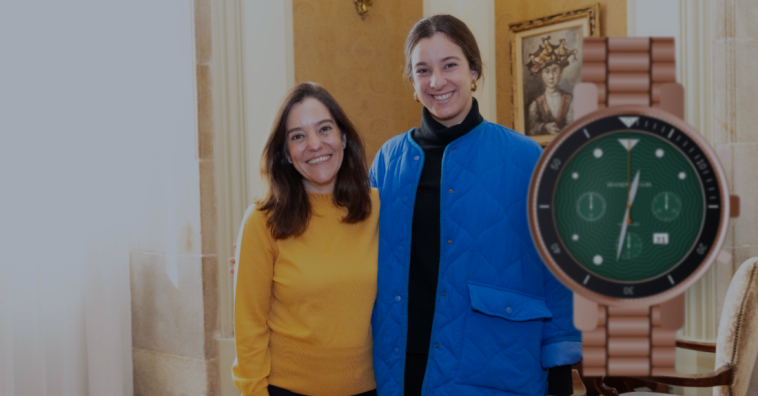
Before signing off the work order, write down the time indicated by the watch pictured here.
12:32
